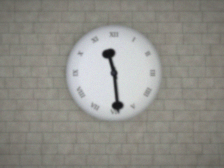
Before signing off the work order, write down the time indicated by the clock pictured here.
11:29
